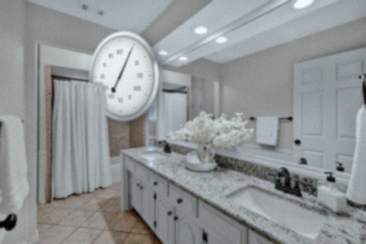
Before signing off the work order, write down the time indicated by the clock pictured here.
7:05
